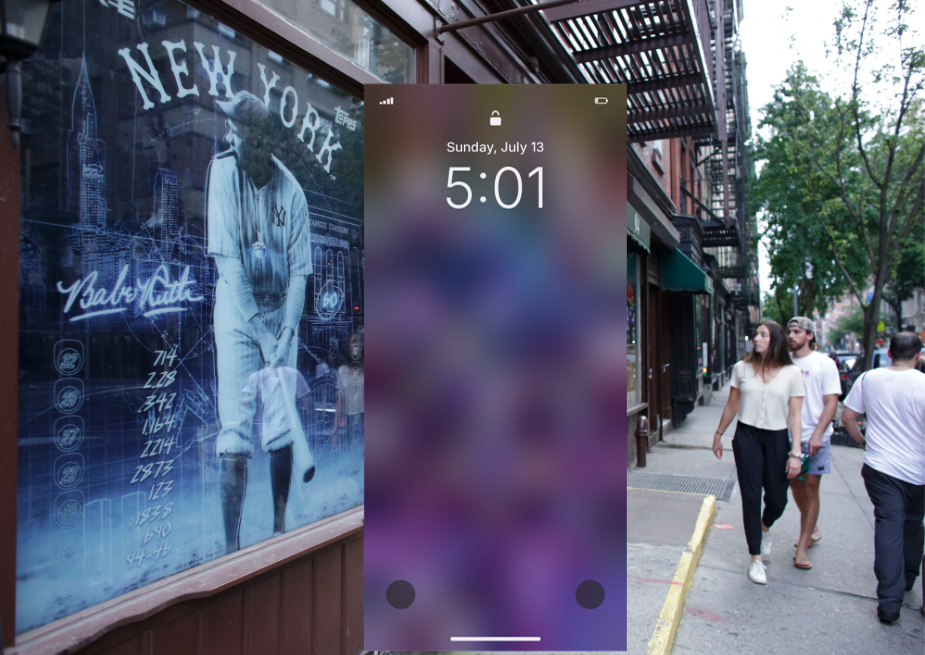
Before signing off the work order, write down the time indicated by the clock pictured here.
5:01
